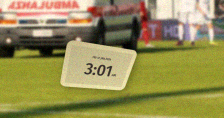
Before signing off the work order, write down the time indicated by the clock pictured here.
3:01
